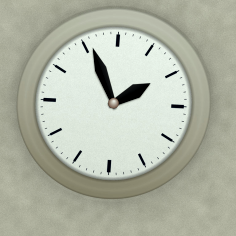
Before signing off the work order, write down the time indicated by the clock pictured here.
1:56
